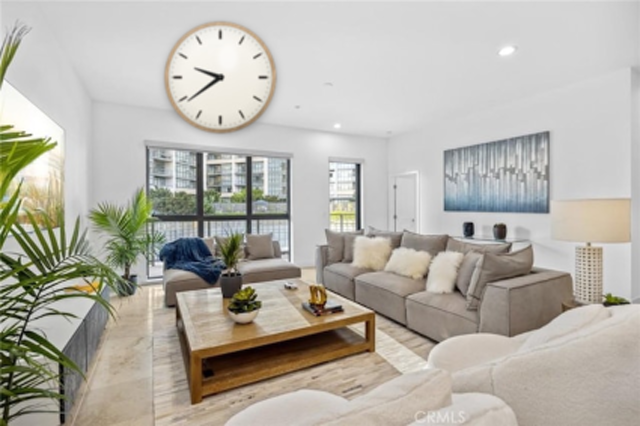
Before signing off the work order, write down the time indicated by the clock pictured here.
9:39
